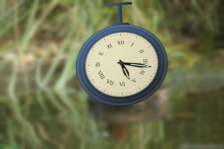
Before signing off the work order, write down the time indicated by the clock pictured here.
5:17
